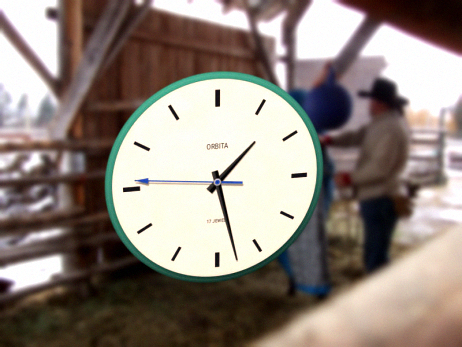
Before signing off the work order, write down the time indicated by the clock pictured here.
1:27:46
